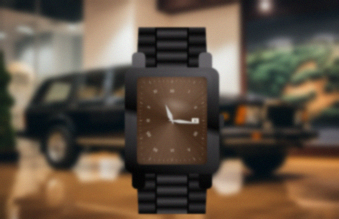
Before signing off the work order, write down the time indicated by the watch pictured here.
11:16
